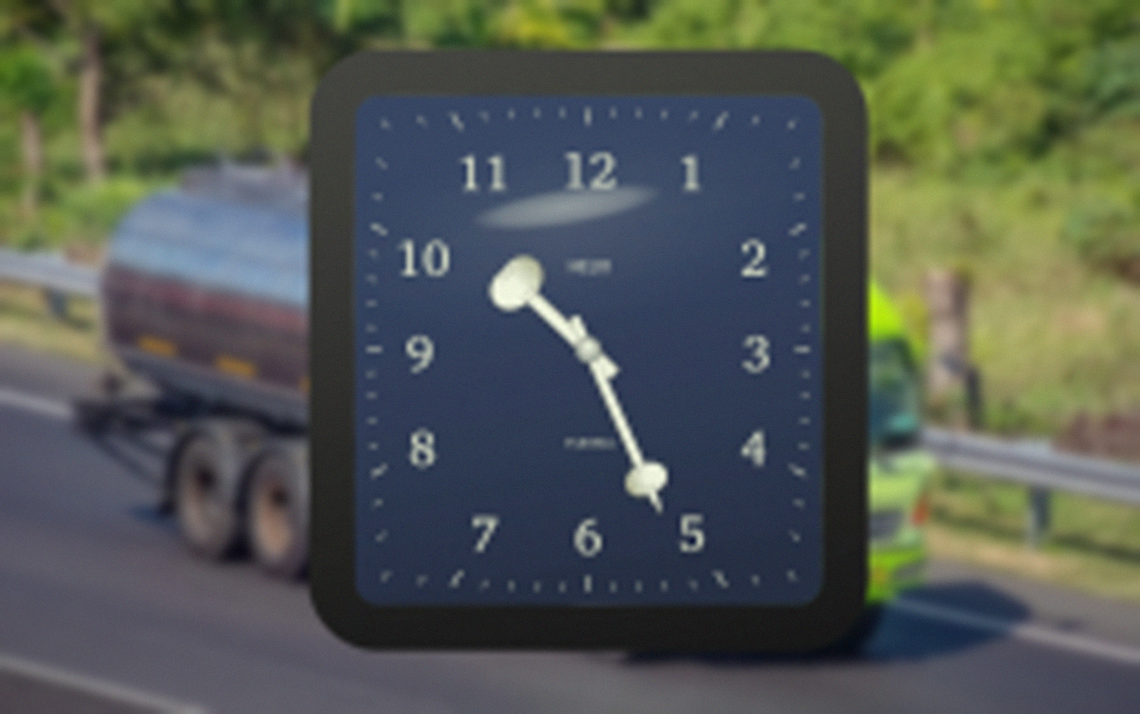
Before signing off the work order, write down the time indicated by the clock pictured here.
10:26
